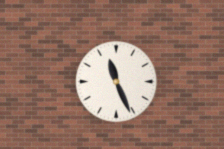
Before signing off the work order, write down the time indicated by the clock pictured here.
11:26
